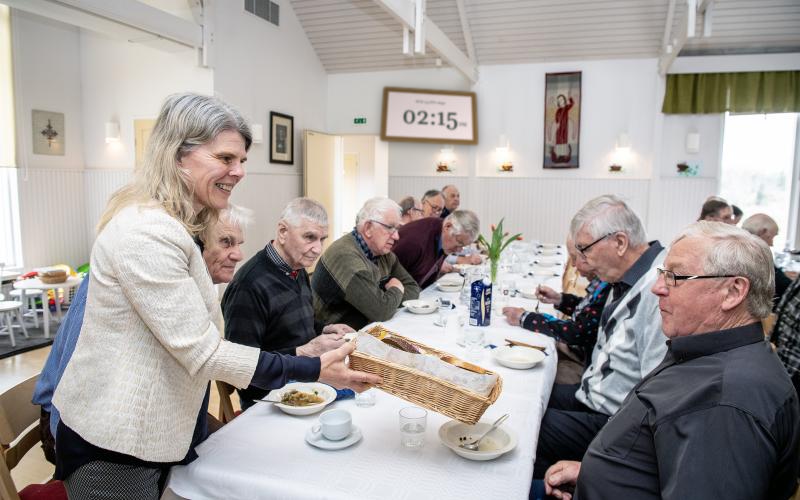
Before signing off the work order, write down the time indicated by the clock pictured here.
2:15
